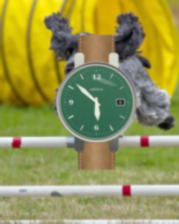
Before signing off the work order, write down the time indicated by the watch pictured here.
5:52
